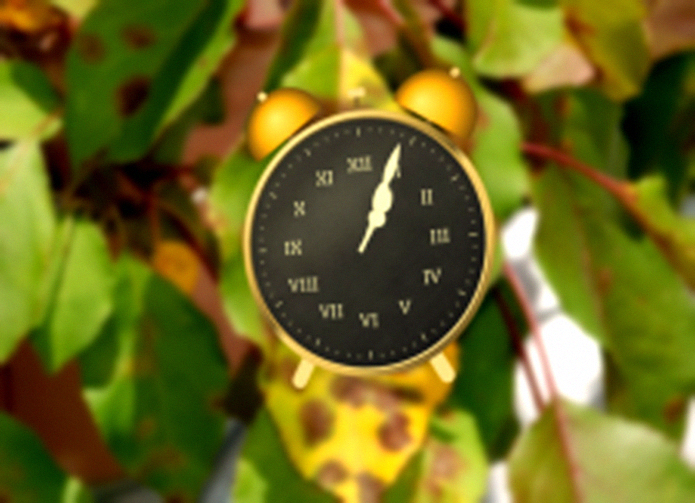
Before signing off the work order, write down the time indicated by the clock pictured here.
1:04
